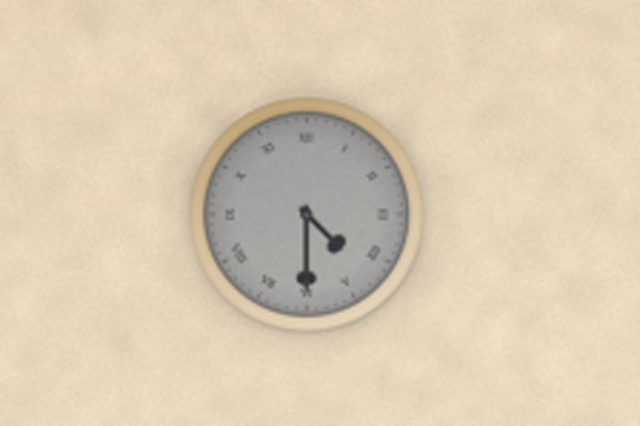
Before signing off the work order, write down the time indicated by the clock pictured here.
4:30
